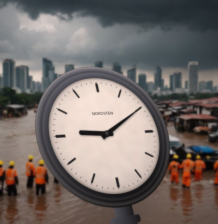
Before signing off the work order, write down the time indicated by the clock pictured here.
9:10
